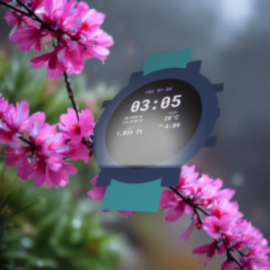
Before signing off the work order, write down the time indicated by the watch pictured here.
3:05
